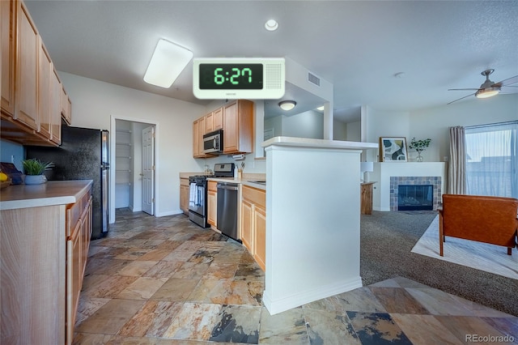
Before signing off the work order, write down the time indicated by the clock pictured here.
6:27
